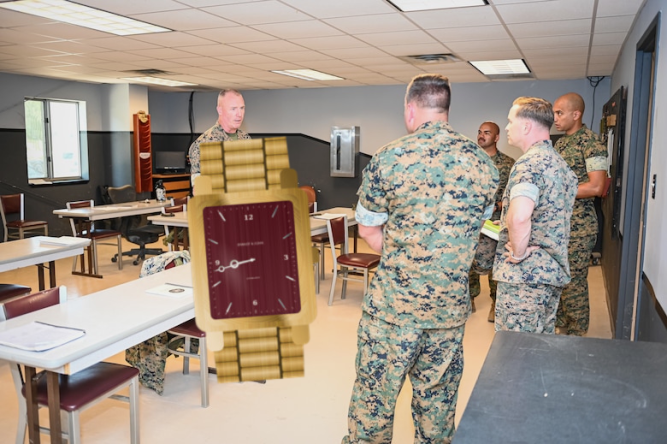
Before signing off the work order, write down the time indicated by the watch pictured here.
8:43
